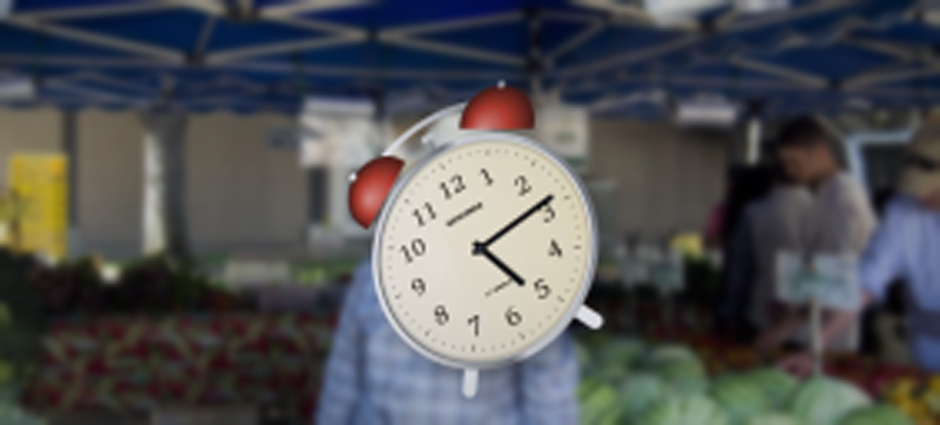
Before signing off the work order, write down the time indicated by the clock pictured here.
5:14
